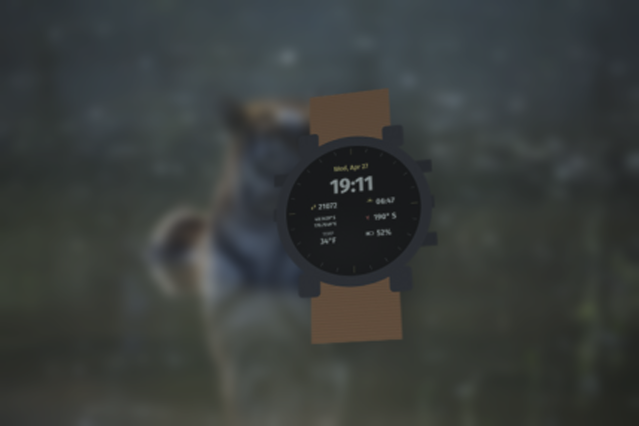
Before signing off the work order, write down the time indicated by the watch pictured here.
19:11
